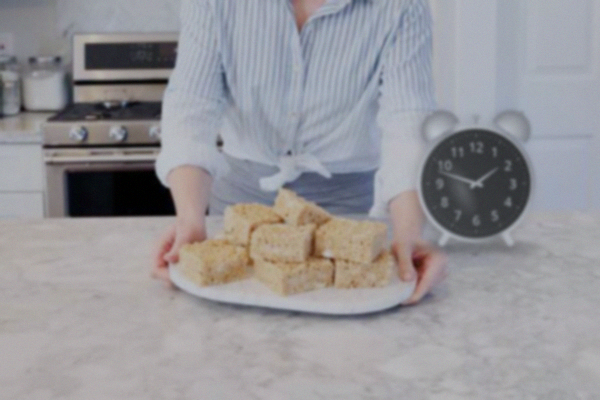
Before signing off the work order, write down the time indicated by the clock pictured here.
1:48
